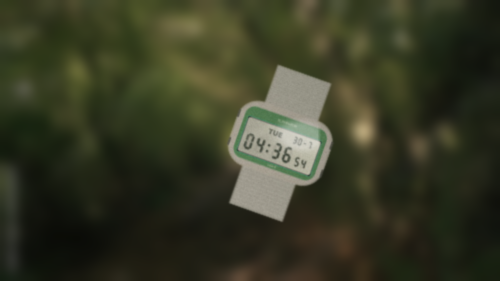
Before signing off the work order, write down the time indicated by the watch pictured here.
4:36:54
